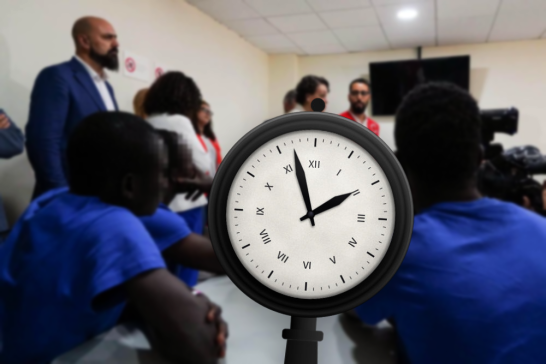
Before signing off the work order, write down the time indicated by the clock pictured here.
1:57
